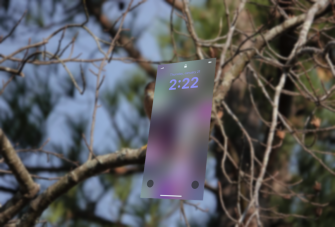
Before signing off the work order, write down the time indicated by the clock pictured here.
2:22
